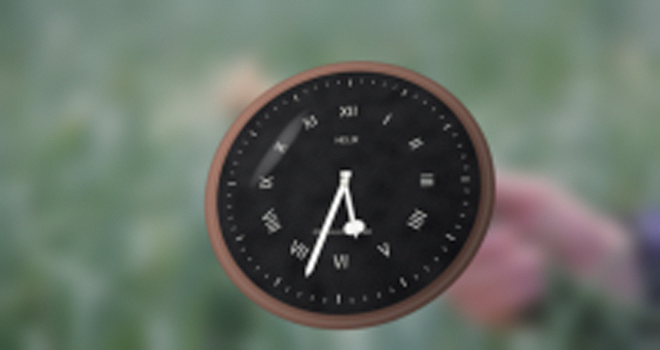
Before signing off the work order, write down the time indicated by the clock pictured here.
5:33
